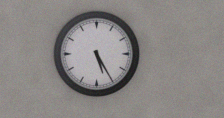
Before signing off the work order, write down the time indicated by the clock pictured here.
5:25
